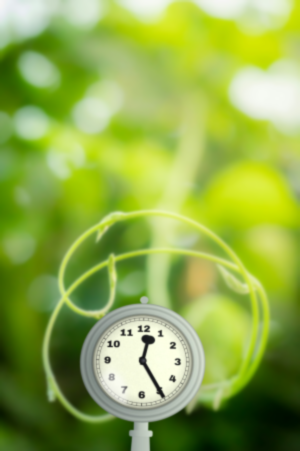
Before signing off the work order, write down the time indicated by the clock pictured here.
12:25
